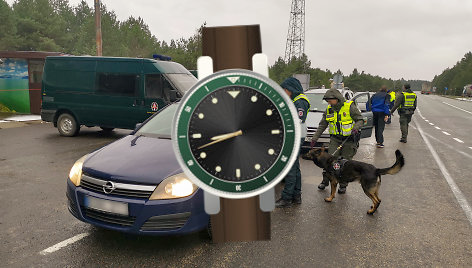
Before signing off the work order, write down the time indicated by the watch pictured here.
8:42
